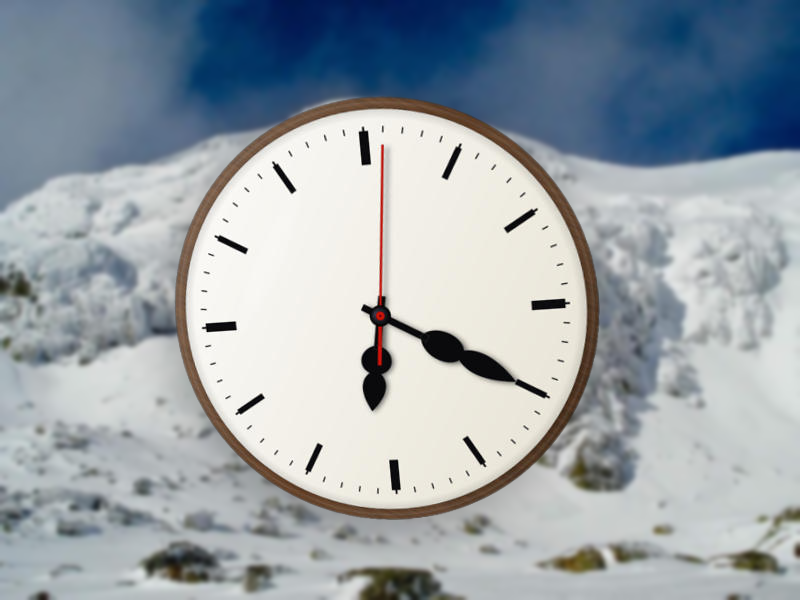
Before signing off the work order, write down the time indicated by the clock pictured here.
6:20:01
